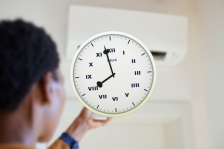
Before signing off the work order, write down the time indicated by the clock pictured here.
7:58
